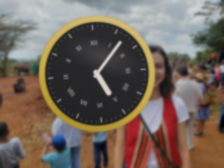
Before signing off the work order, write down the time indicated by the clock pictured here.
5:07
